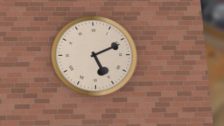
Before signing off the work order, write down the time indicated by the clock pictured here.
5:11
